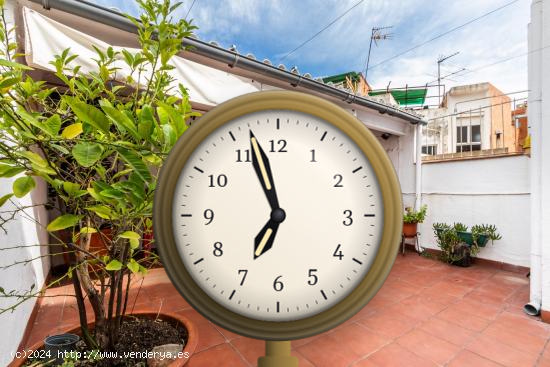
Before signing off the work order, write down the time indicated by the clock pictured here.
6:57
